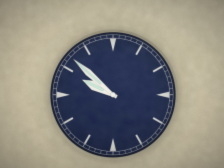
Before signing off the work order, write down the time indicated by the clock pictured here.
9:52
